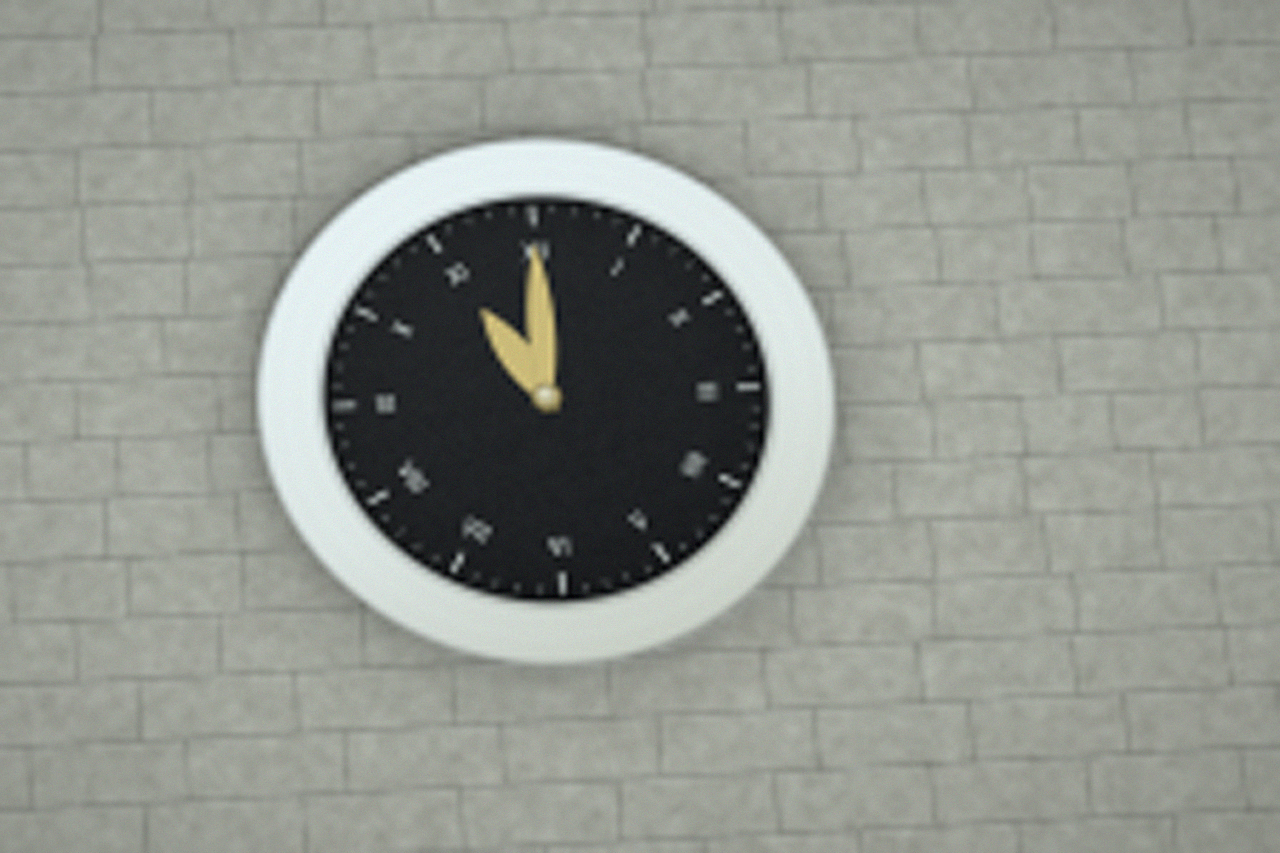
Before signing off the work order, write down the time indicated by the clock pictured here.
11:00
